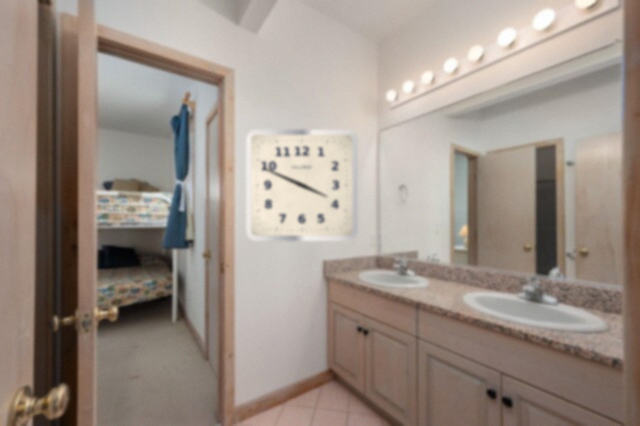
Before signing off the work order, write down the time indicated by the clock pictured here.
3:49
